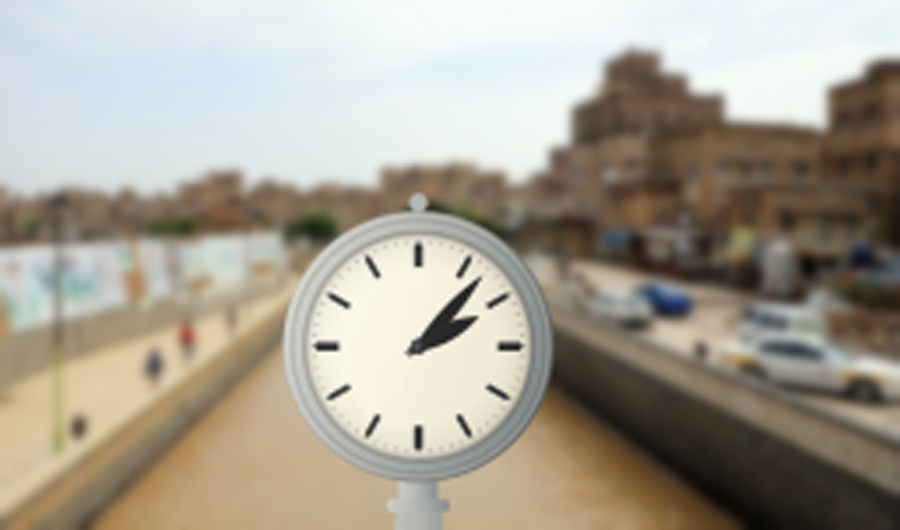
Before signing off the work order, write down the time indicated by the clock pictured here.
2:07
